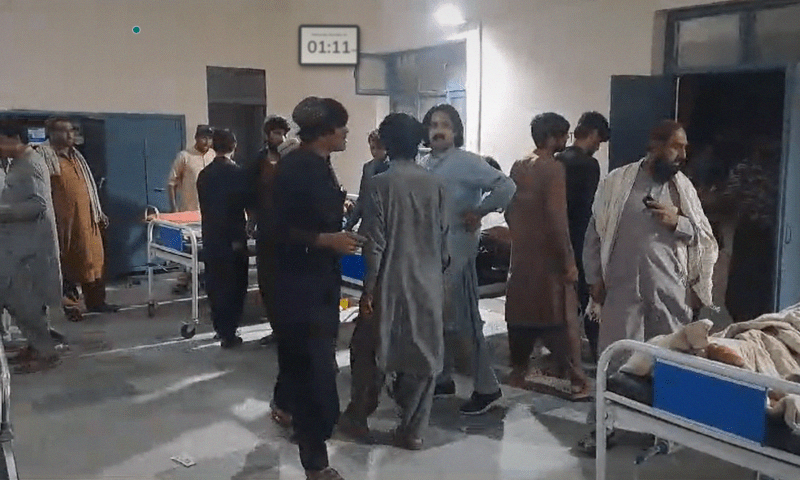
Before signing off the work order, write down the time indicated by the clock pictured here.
1:11
